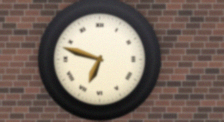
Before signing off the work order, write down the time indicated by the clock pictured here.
6:48
